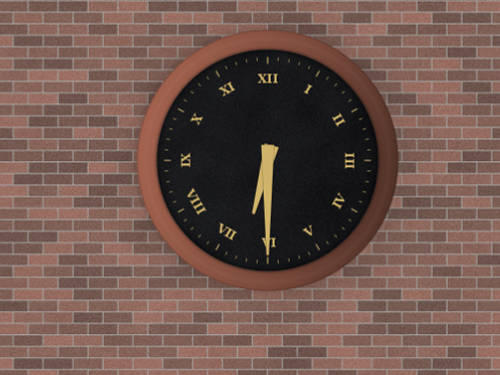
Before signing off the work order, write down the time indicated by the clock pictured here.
6:30
